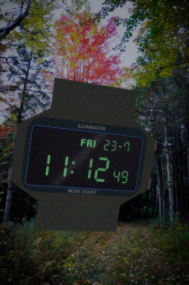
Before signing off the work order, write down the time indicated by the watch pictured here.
11:12:49
